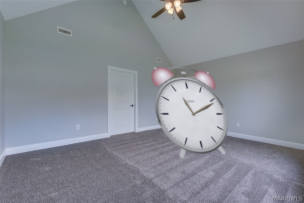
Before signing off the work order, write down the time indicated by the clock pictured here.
11:11
